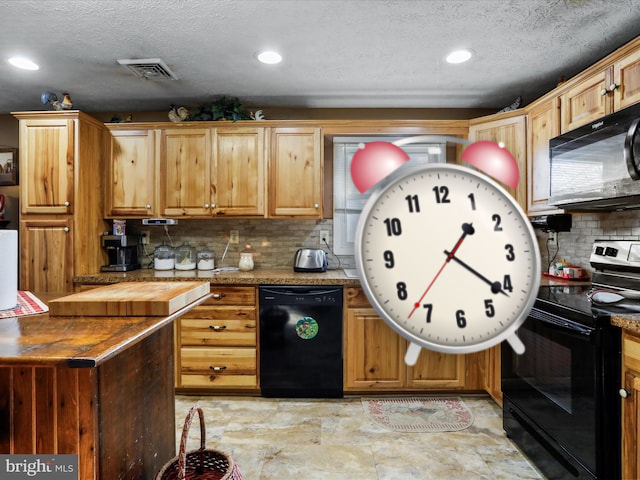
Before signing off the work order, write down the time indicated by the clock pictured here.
1:21:37
